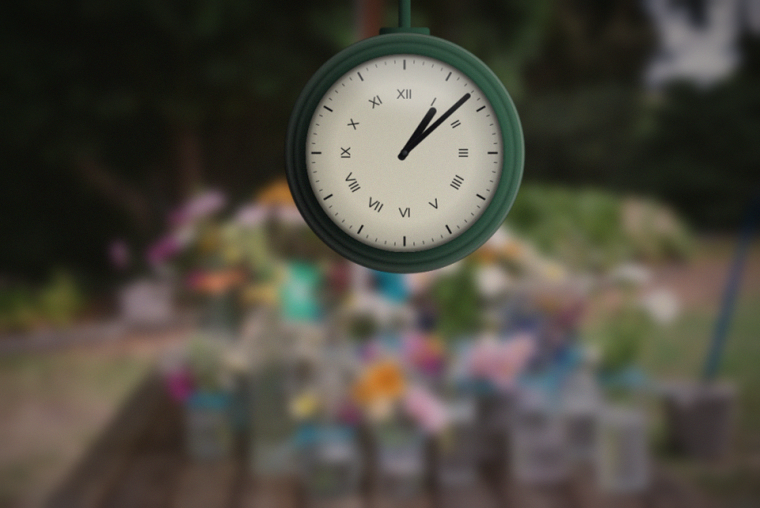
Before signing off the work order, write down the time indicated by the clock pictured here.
1:08
